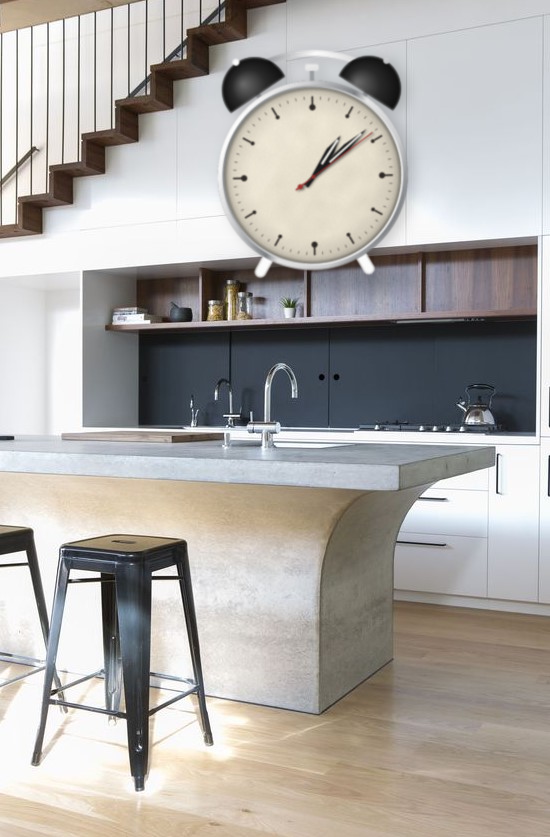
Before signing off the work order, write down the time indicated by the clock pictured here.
1:08:09
